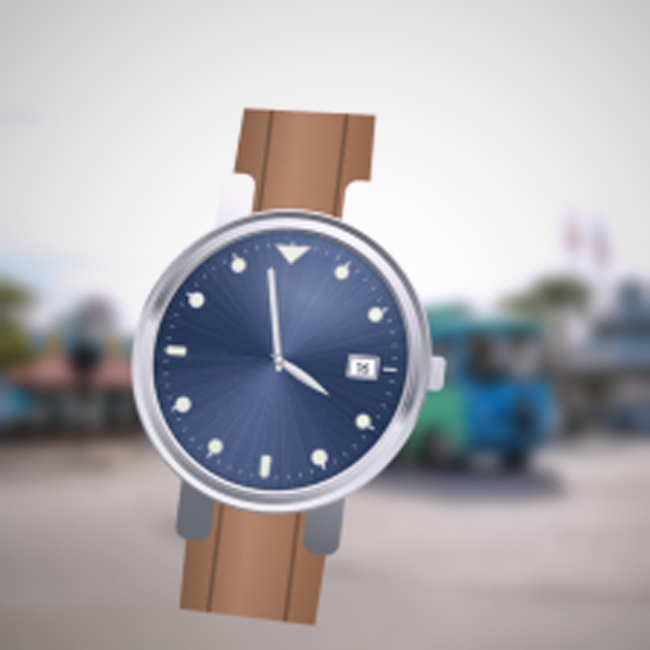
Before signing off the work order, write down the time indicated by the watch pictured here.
3:58
